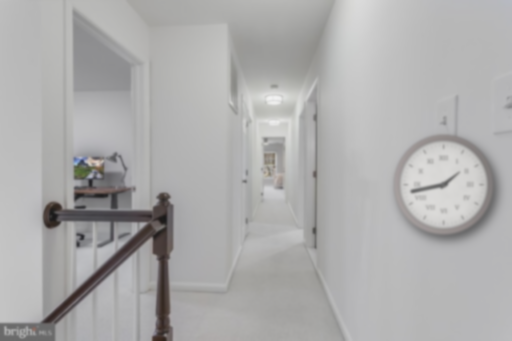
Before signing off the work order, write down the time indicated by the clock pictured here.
1:43
